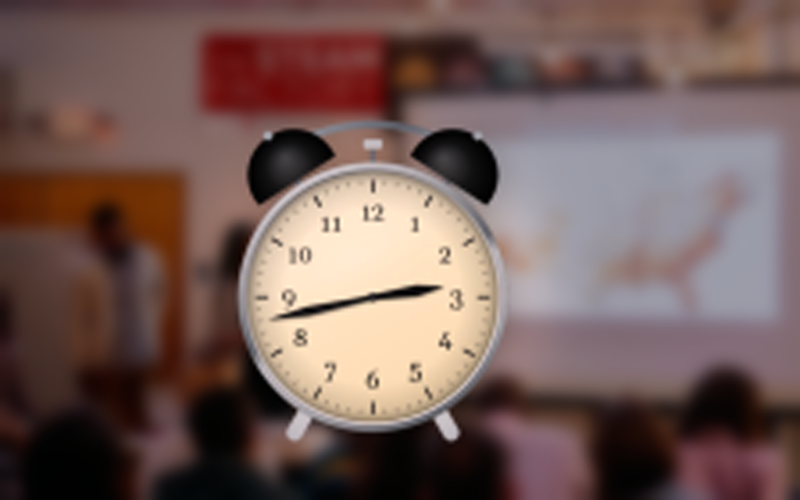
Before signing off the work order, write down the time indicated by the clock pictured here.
2:43
